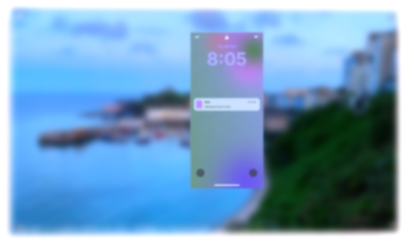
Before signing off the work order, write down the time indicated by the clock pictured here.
8:05
